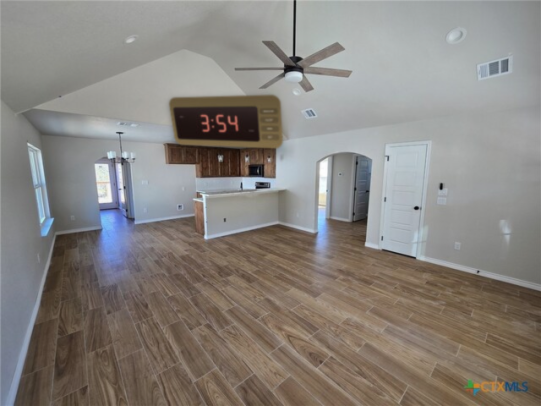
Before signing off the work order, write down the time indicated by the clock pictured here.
3:54
